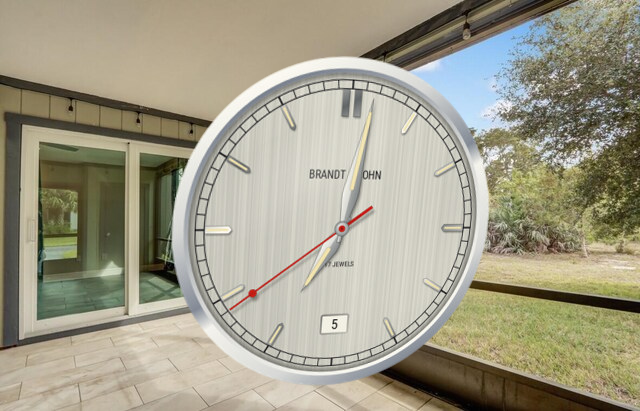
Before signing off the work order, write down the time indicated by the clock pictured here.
7:01:39
